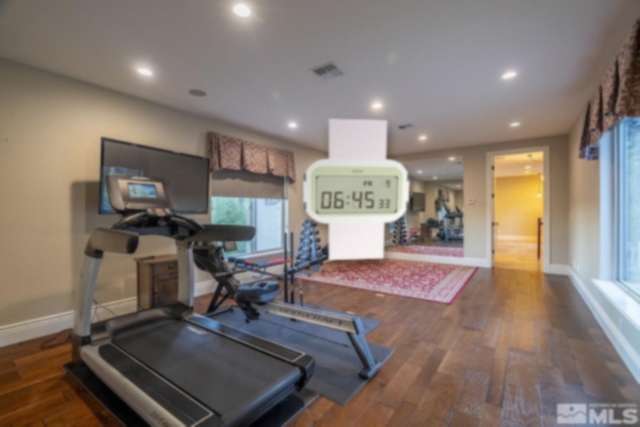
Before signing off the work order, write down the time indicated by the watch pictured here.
6:45
